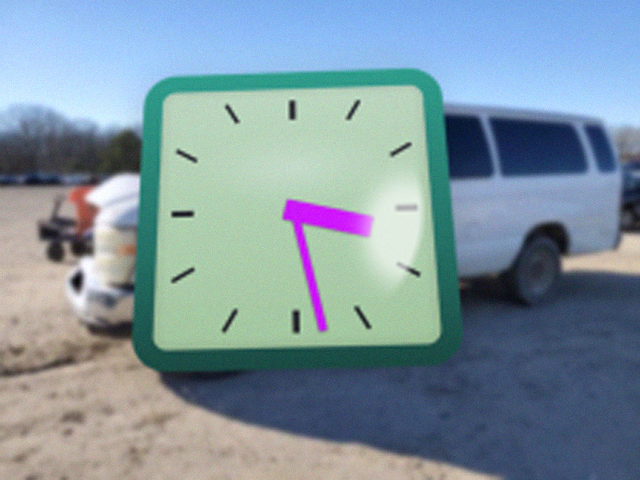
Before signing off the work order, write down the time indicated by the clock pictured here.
3:28
